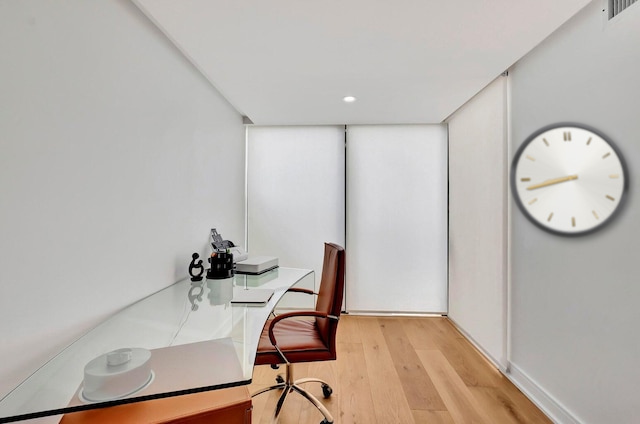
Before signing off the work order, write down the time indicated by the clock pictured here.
8:43
